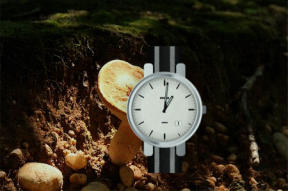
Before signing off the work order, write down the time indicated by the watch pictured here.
1:01
